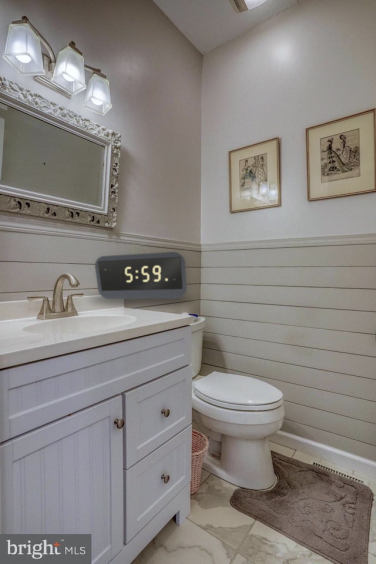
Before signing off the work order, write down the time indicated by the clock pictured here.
5:59
